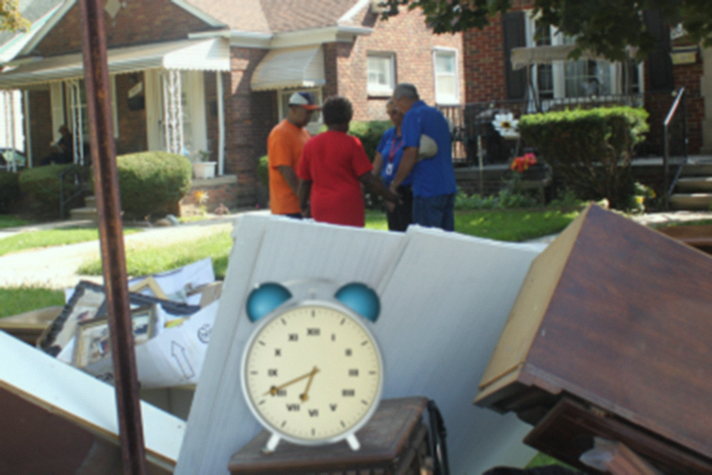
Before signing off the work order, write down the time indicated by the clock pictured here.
6:41
